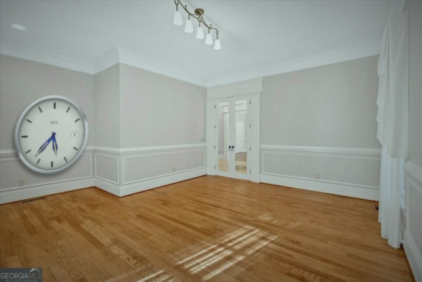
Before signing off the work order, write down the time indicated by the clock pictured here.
5:37
